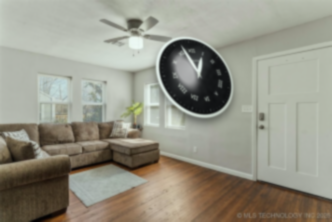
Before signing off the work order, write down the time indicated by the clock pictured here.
12:57
